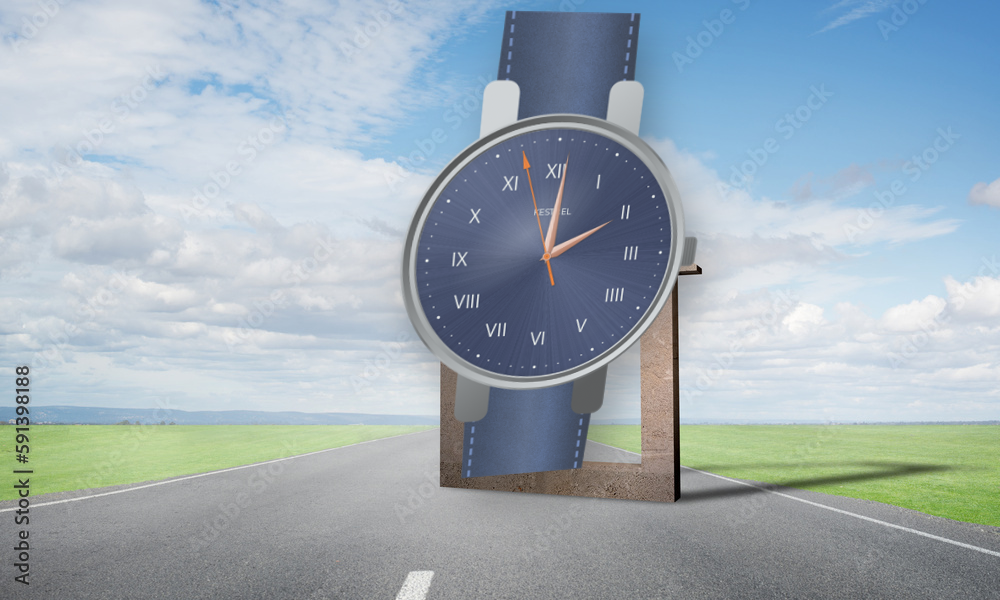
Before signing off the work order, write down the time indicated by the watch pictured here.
2:00:57
